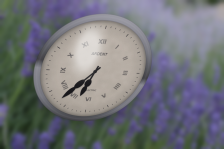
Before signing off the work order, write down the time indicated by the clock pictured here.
6:37
